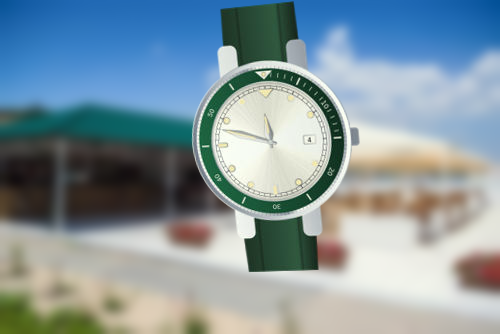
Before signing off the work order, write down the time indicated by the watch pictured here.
11:48
